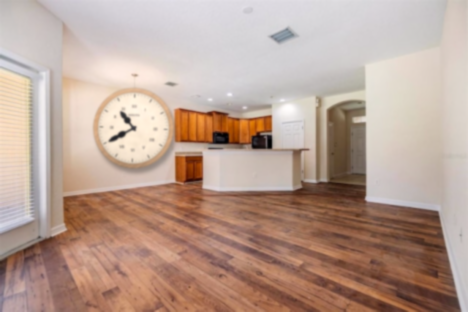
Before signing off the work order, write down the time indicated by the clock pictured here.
10:40
